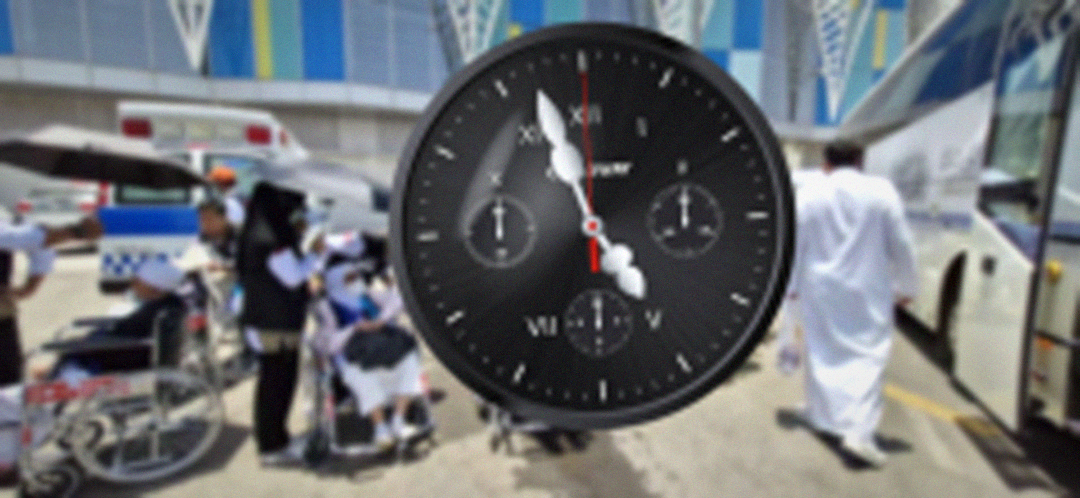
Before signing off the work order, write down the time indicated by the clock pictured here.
4:57
